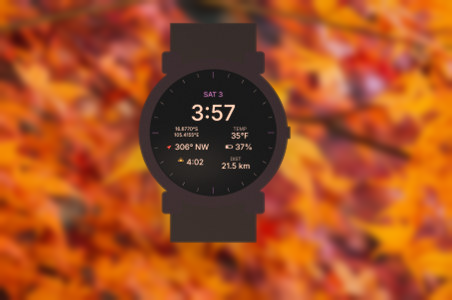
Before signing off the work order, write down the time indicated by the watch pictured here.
3:57
